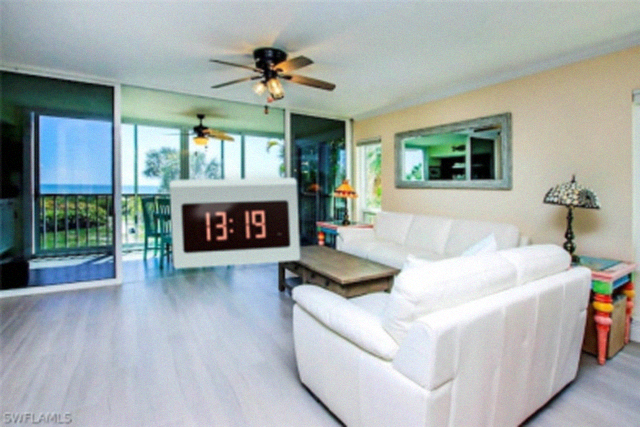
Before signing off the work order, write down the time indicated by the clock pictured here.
13:19
